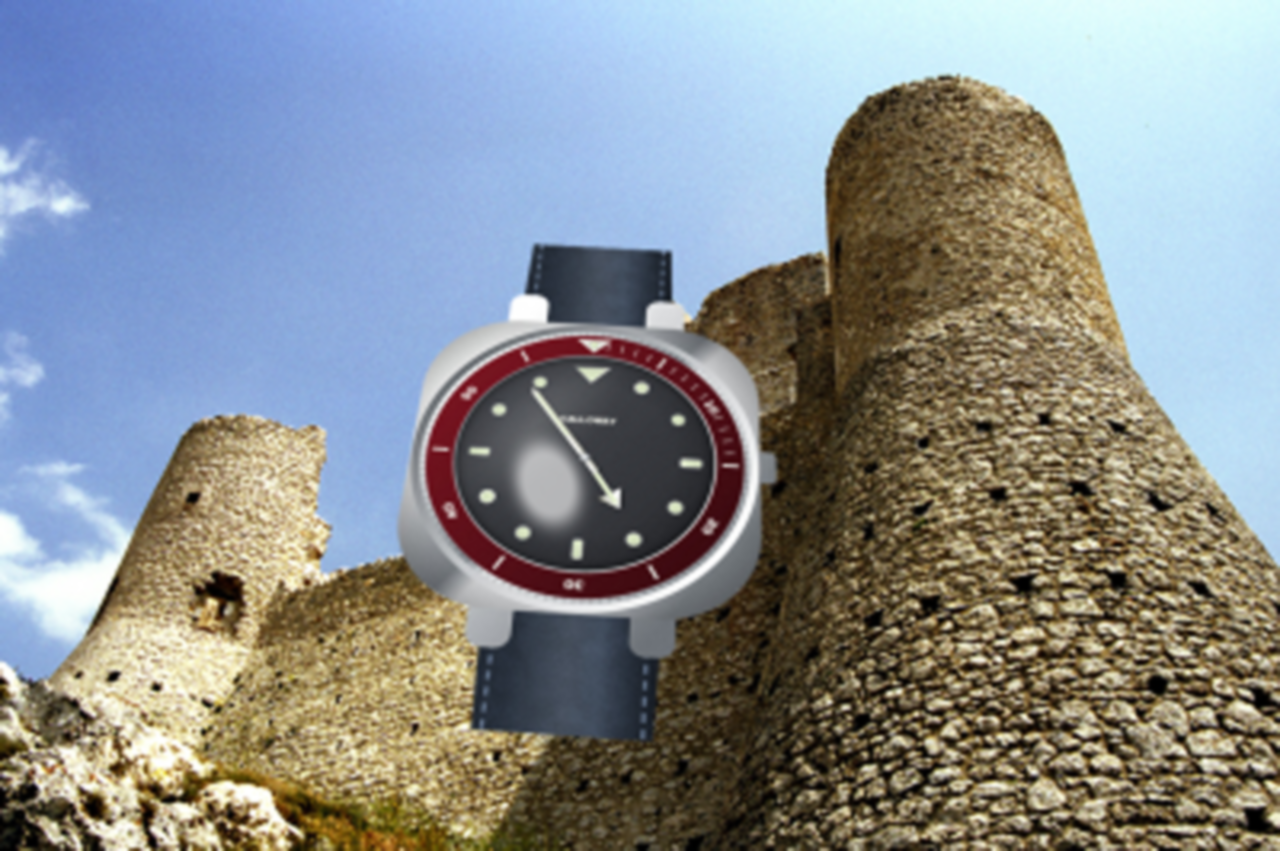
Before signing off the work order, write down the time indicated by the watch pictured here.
4:54
